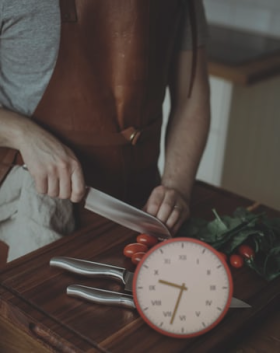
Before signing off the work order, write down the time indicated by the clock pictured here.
9:33
